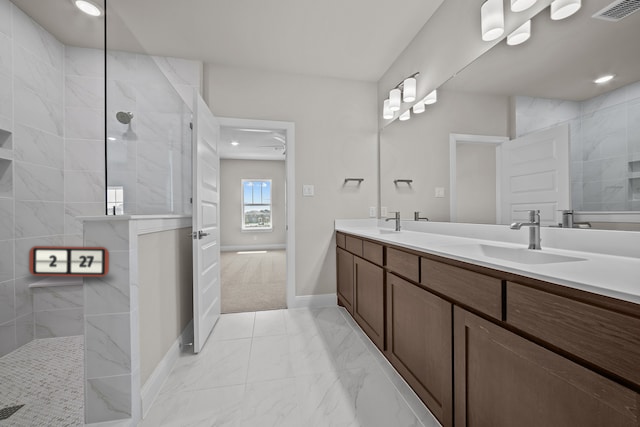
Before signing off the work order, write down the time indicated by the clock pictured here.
2:27
